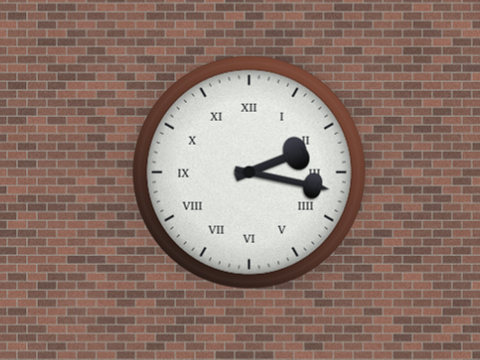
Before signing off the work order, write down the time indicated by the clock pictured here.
2:17
